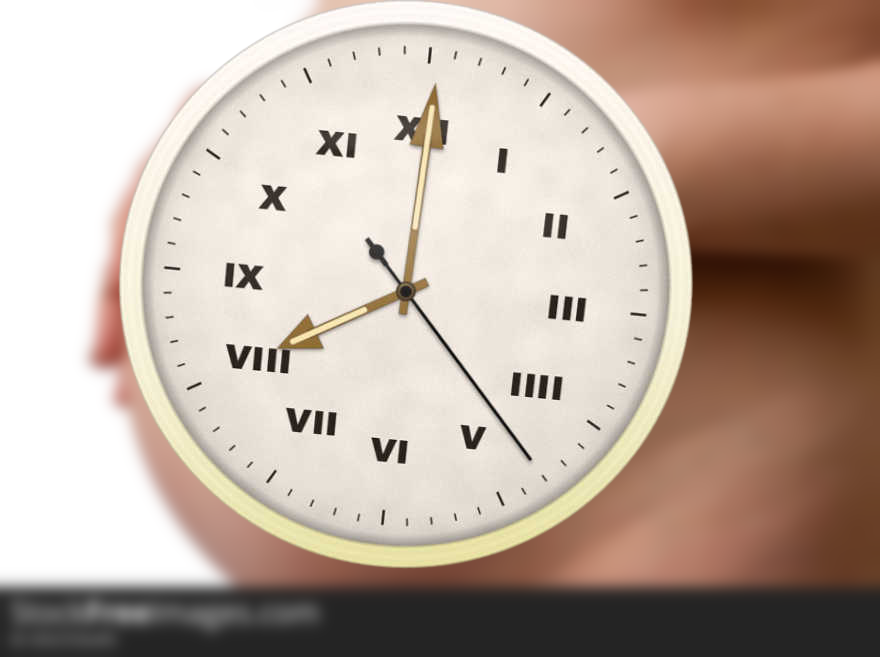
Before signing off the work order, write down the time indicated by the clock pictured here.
8:00:23
